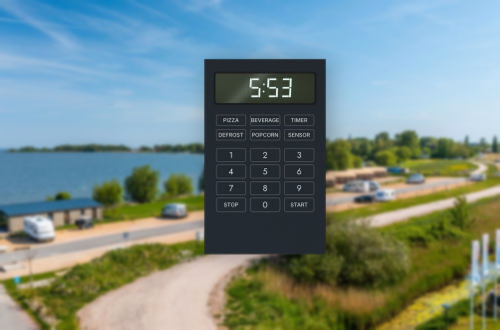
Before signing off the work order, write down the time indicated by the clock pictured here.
5:53
